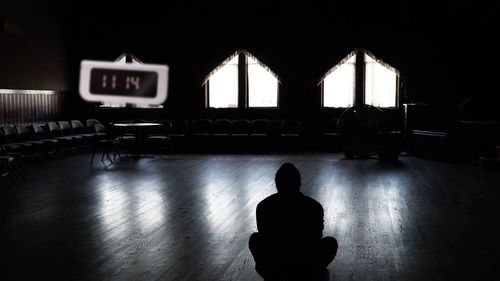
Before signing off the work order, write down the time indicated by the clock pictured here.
11:14
